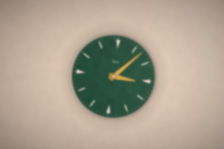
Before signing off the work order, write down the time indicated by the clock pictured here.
3:07
